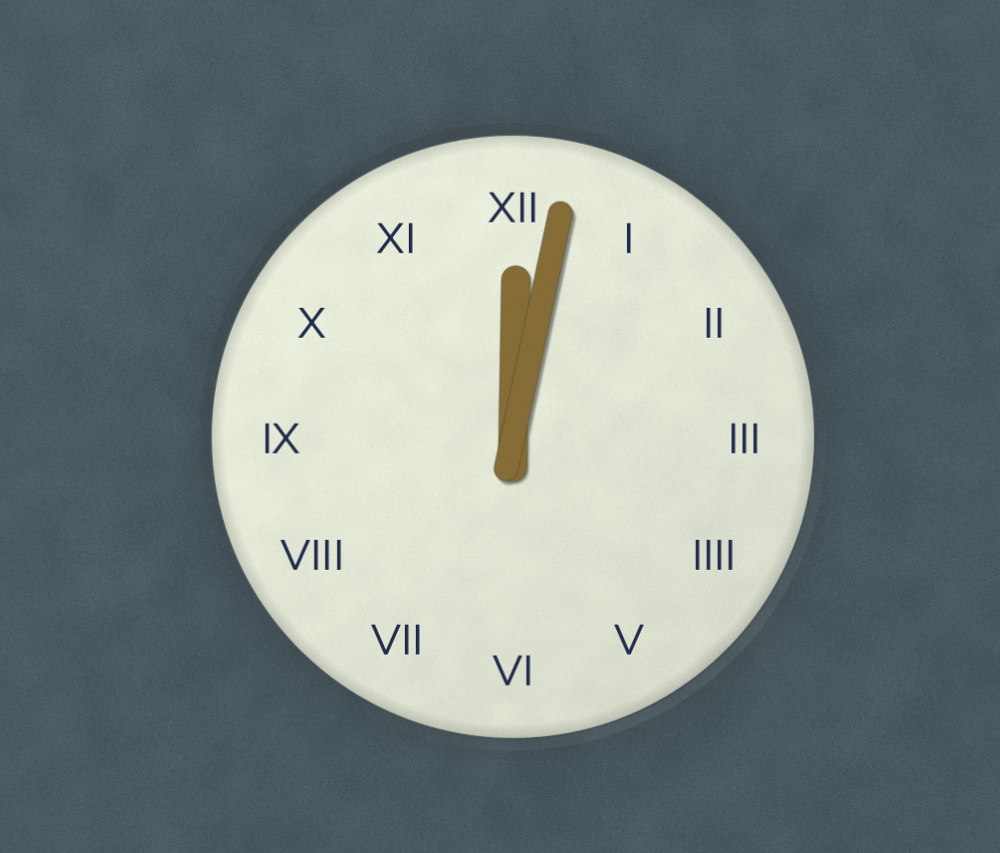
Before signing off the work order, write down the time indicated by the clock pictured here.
12:02
